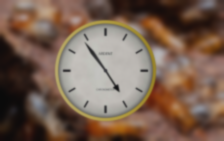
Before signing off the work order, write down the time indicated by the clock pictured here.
4:54
